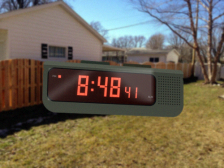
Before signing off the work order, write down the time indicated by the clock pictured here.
8:48:41
